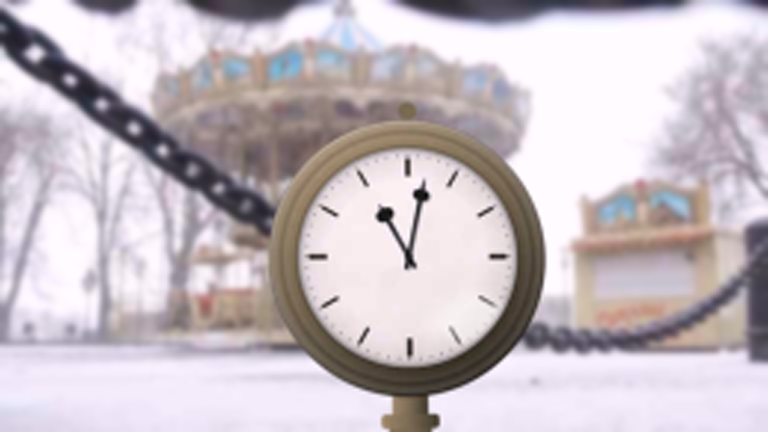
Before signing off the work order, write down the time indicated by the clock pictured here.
11:02
